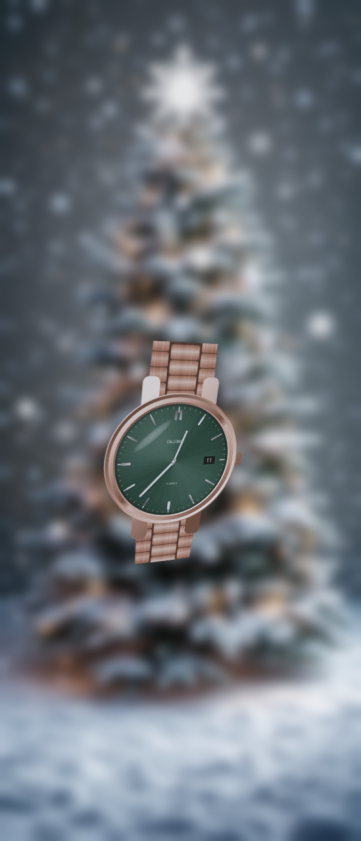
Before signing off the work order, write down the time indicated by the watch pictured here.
12:37
